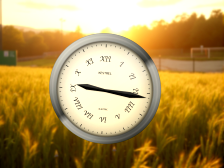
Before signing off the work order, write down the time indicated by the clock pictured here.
9:16
